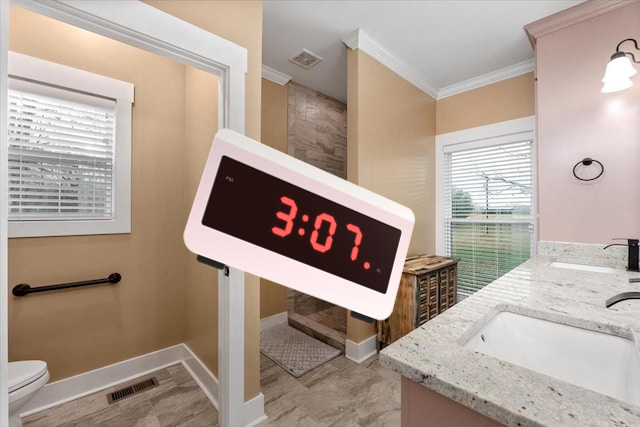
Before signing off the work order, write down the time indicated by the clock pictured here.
3:07
